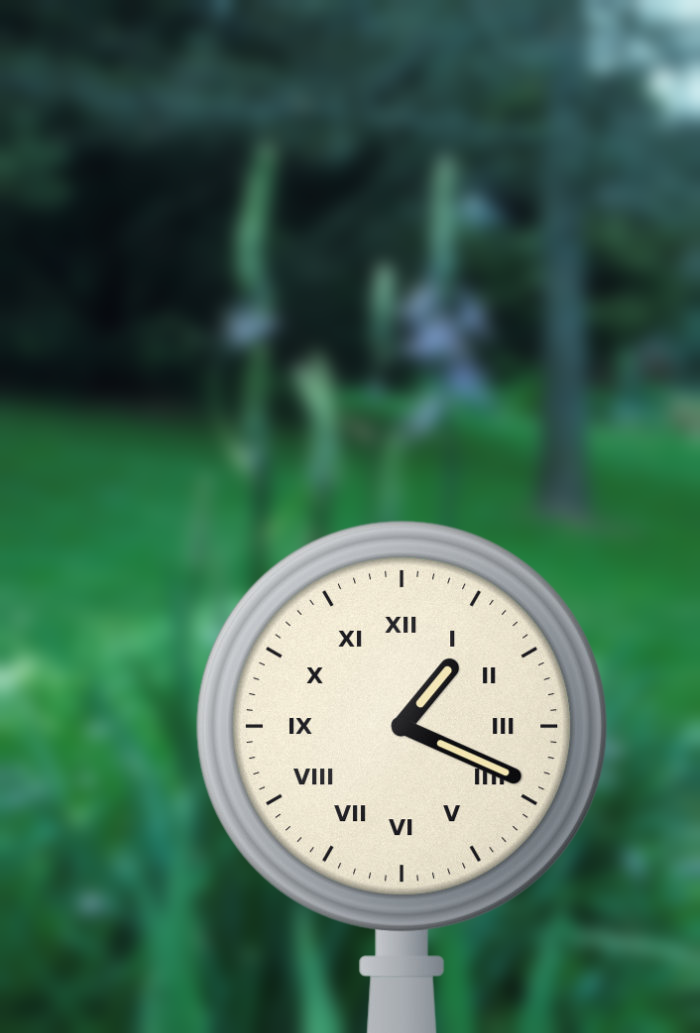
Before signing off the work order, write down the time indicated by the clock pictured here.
1:19
